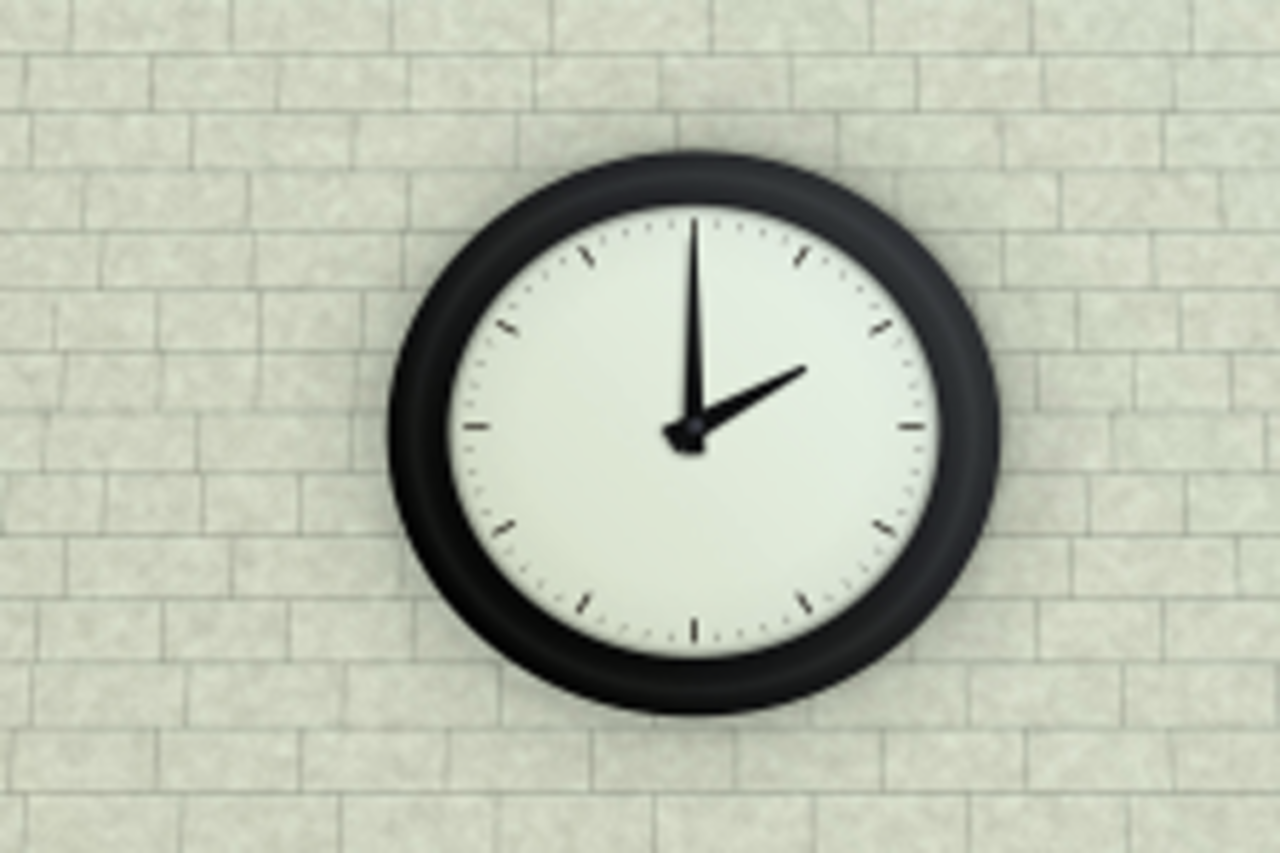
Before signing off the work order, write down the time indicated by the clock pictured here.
2:00
